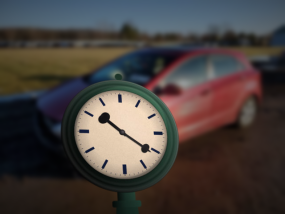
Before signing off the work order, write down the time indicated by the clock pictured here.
10:21
